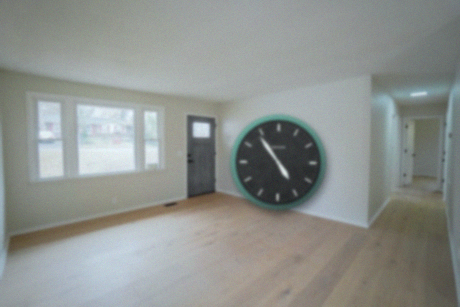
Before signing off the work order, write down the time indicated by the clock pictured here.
4:54
